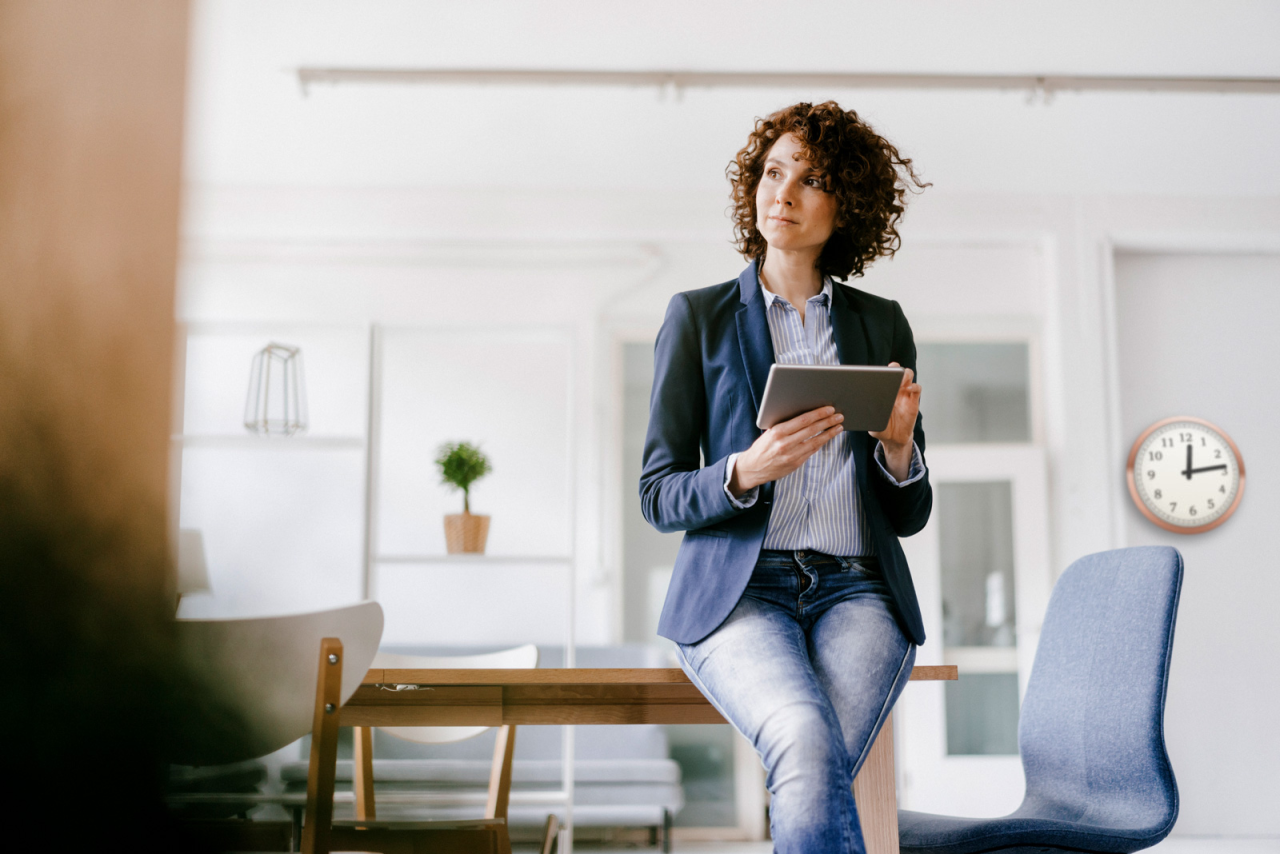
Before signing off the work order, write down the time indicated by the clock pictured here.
12:14
